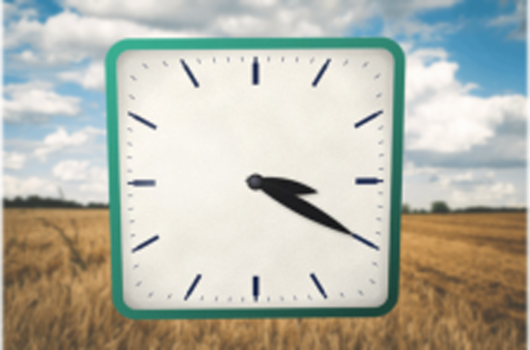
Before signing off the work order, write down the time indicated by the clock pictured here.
3:20
